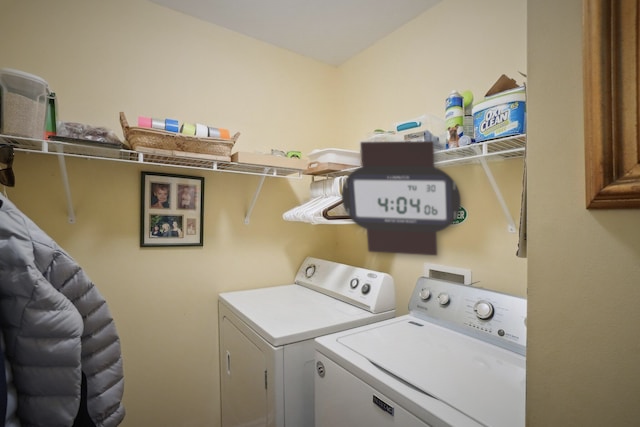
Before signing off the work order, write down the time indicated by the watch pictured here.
4:04
